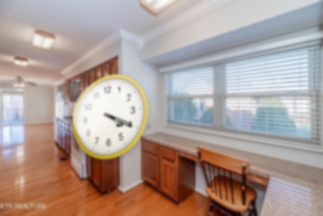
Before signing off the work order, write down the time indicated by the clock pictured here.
4:20
